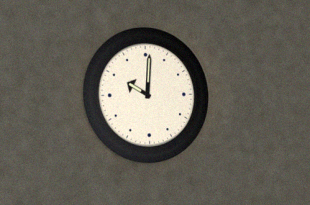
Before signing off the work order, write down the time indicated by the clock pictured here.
10:01
